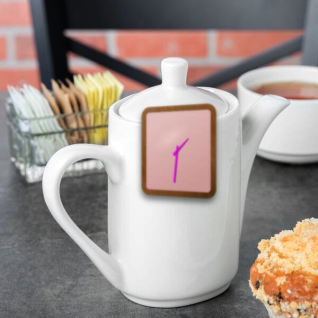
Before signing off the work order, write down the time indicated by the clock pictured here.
1:31
